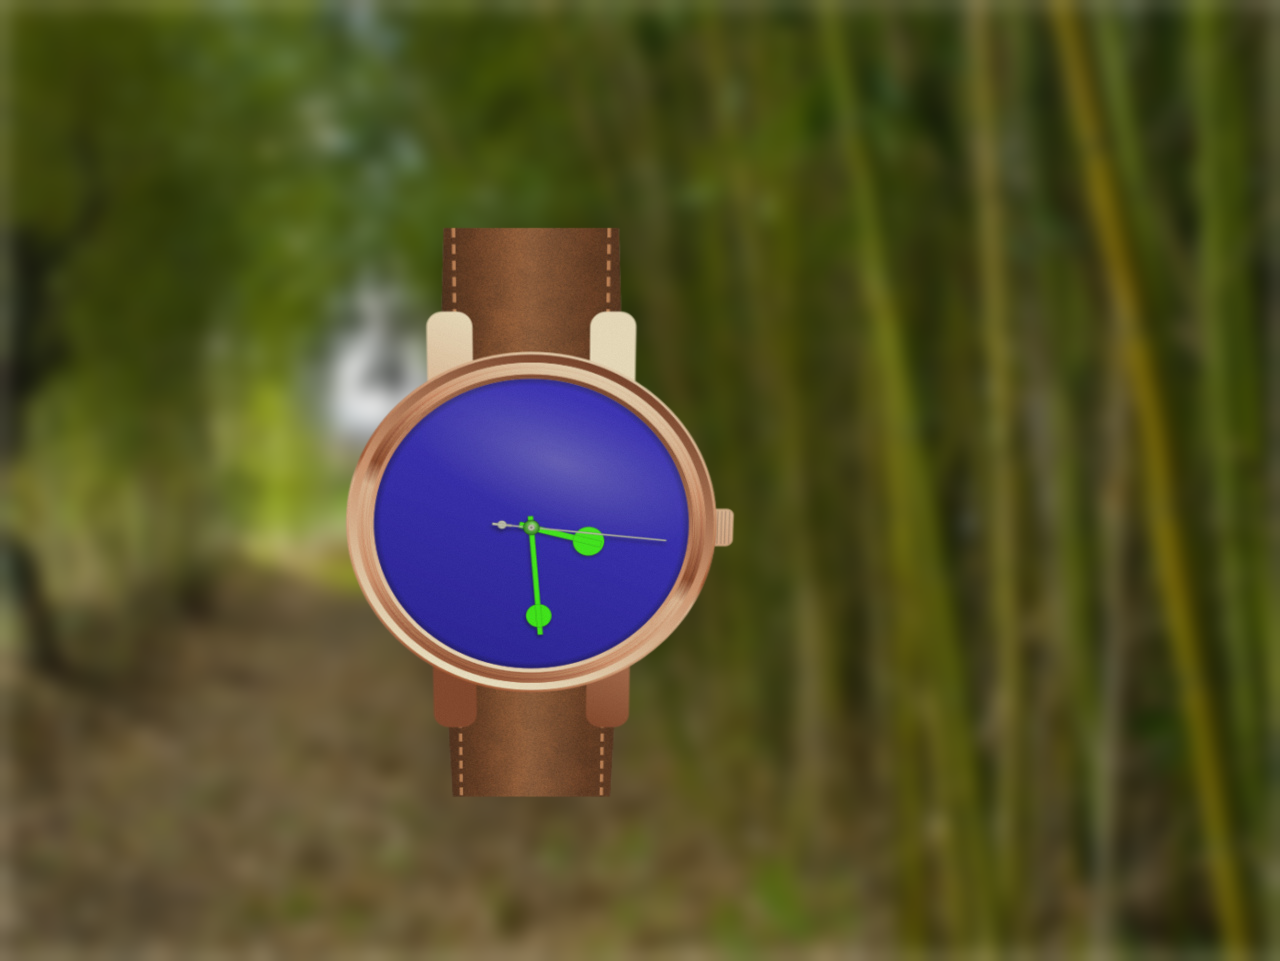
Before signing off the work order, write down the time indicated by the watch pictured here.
3:29:16
